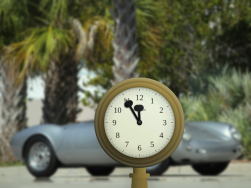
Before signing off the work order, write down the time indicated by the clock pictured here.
11:55
